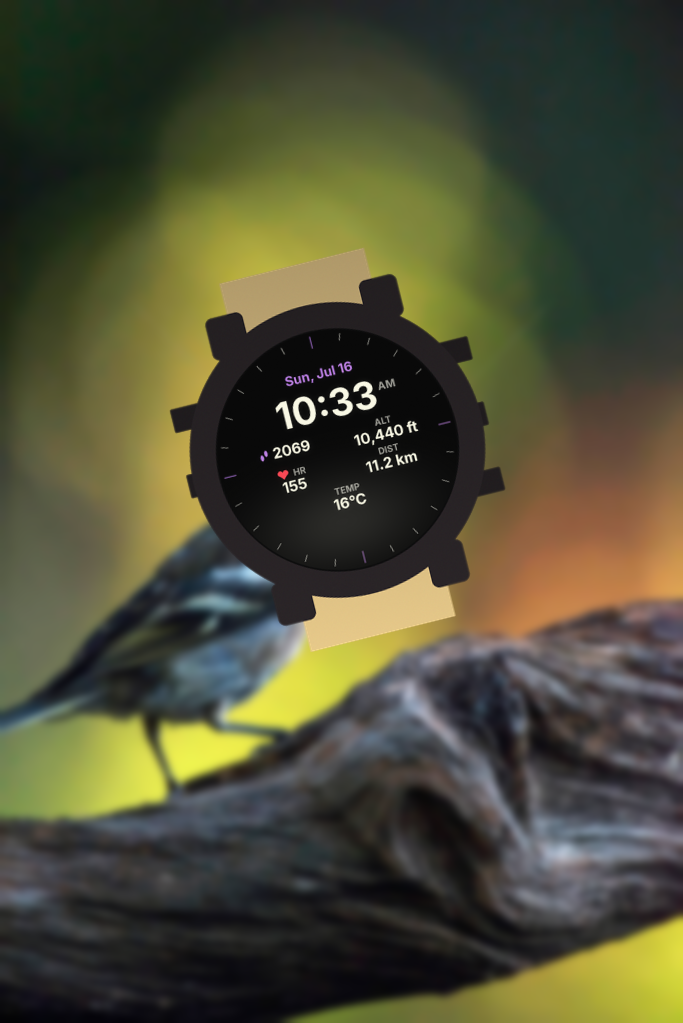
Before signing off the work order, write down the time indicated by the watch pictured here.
10:33
